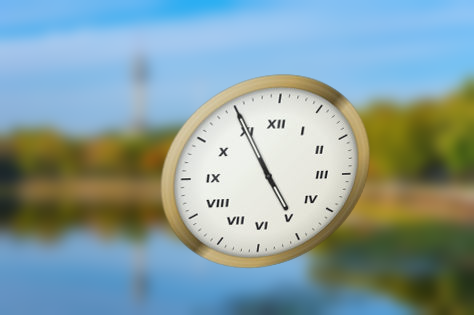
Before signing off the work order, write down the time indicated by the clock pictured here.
4:55
